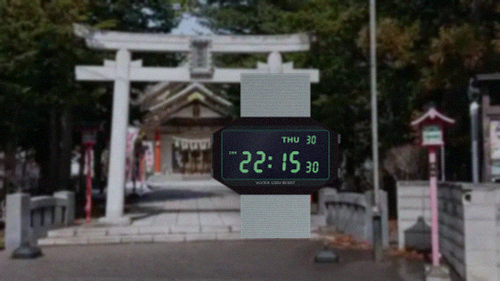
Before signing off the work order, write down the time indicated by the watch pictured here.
22:15:30
